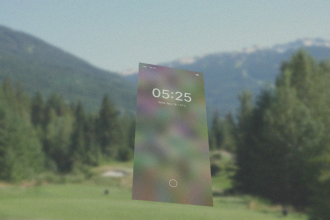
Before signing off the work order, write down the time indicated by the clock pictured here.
5:25
